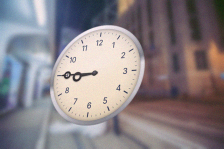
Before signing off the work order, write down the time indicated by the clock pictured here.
8:45
